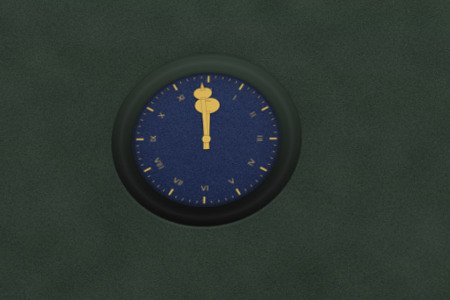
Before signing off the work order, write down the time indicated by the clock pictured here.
11:59
